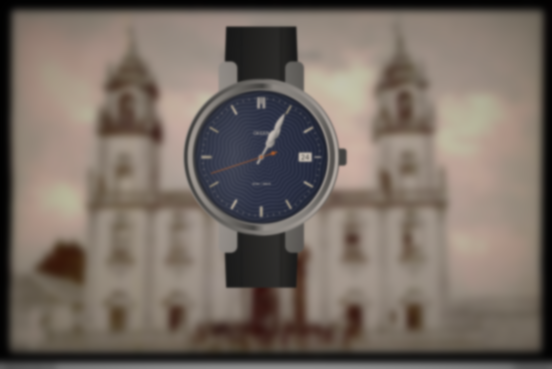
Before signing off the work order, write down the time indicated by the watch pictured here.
1:04:42
